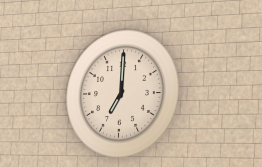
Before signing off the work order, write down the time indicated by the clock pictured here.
7:00
